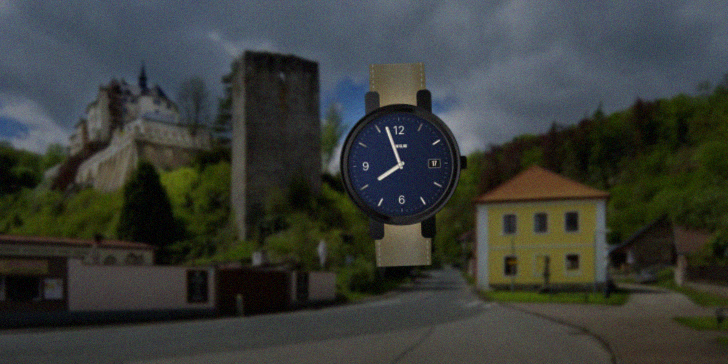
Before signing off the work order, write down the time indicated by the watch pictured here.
7:57
